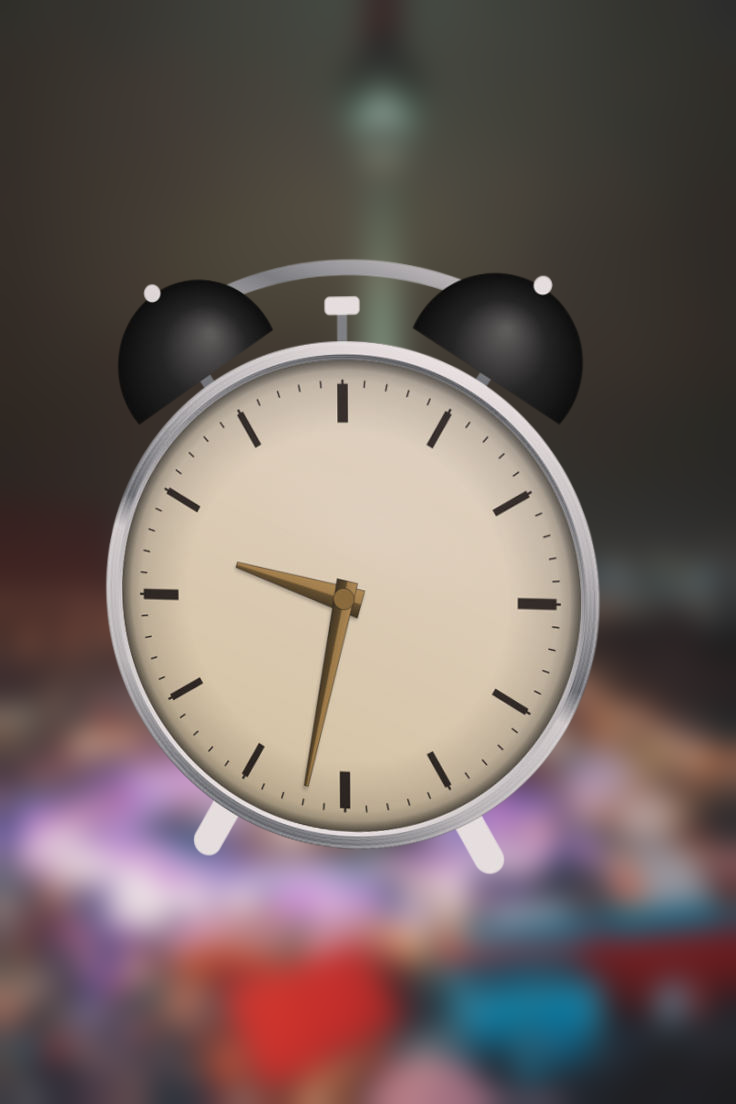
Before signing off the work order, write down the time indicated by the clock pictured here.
9:32
